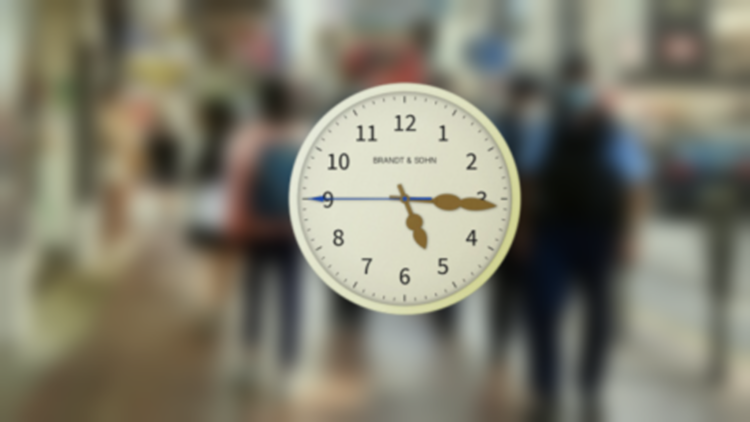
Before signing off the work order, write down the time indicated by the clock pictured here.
5:15:45
